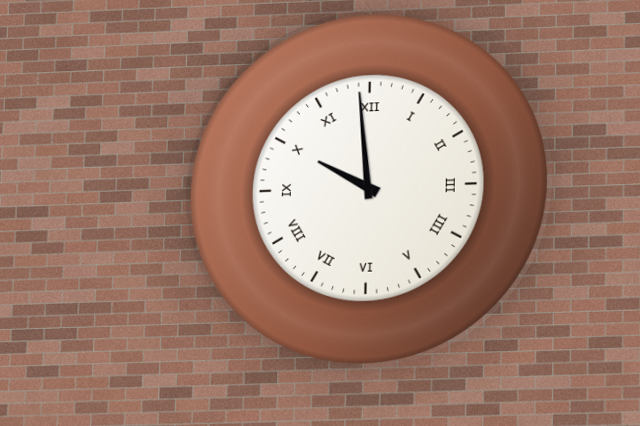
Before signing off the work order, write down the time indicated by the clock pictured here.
9:59
